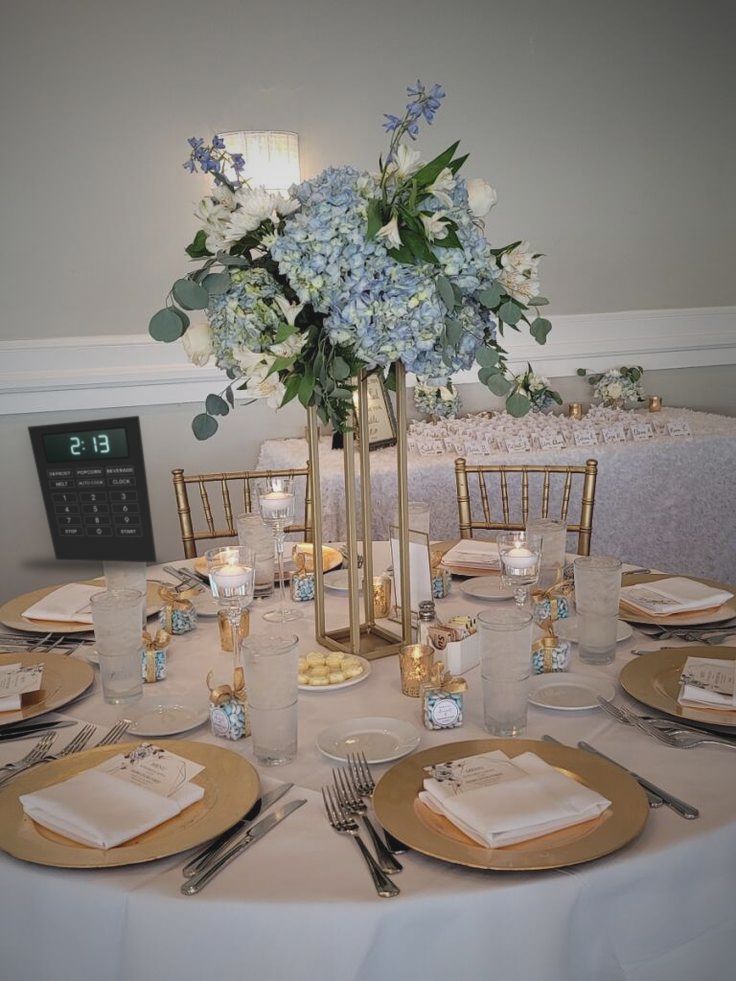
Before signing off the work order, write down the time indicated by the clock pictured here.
2:13
